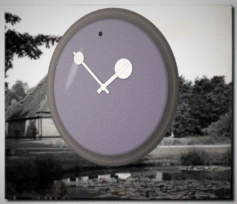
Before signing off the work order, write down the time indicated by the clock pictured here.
1:53
